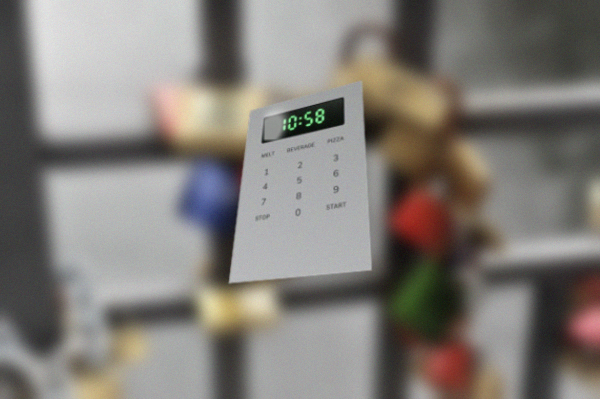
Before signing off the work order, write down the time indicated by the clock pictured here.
10:58
